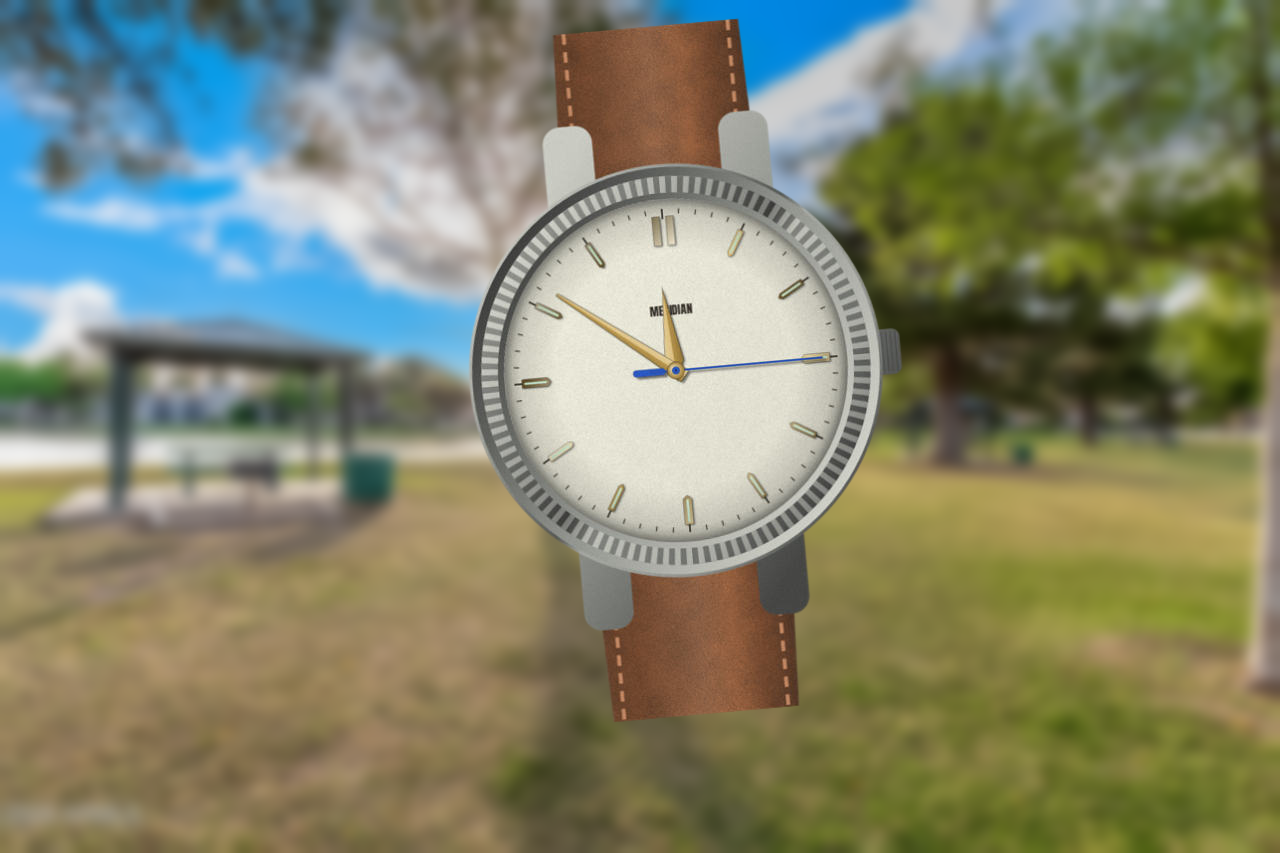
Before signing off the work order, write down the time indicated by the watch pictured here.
11:51:15
